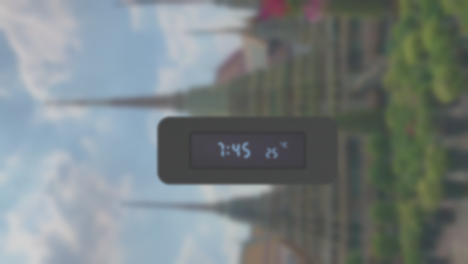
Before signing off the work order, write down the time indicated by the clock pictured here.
7:45
